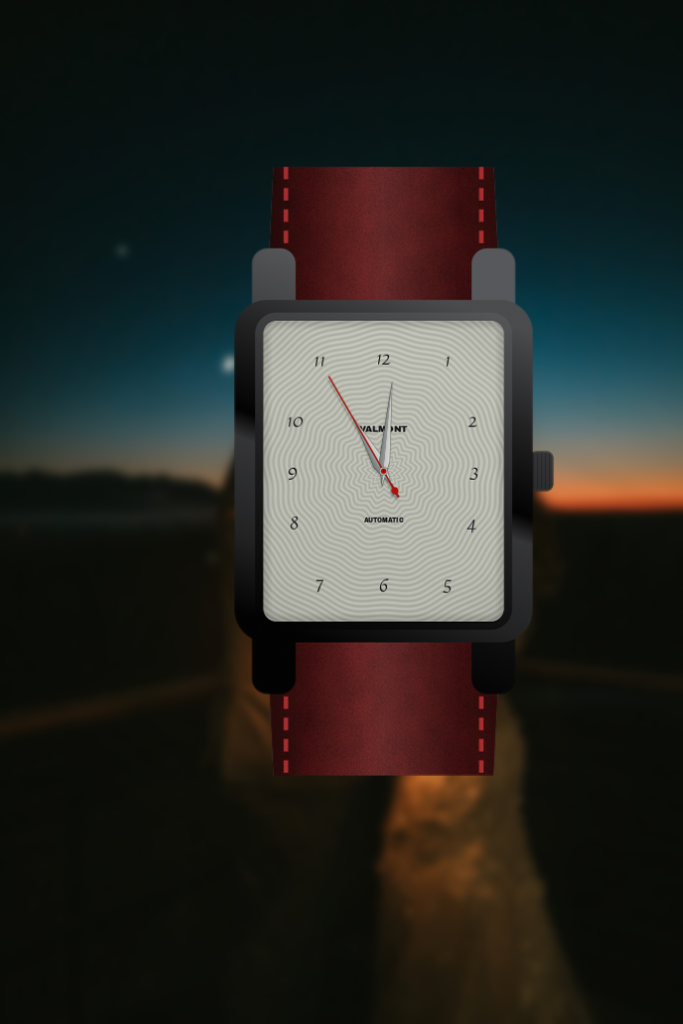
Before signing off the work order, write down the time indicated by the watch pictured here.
11:00:55
